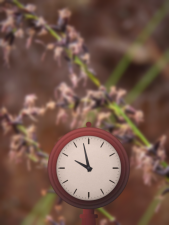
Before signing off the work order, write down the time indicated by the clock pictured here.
9:58
